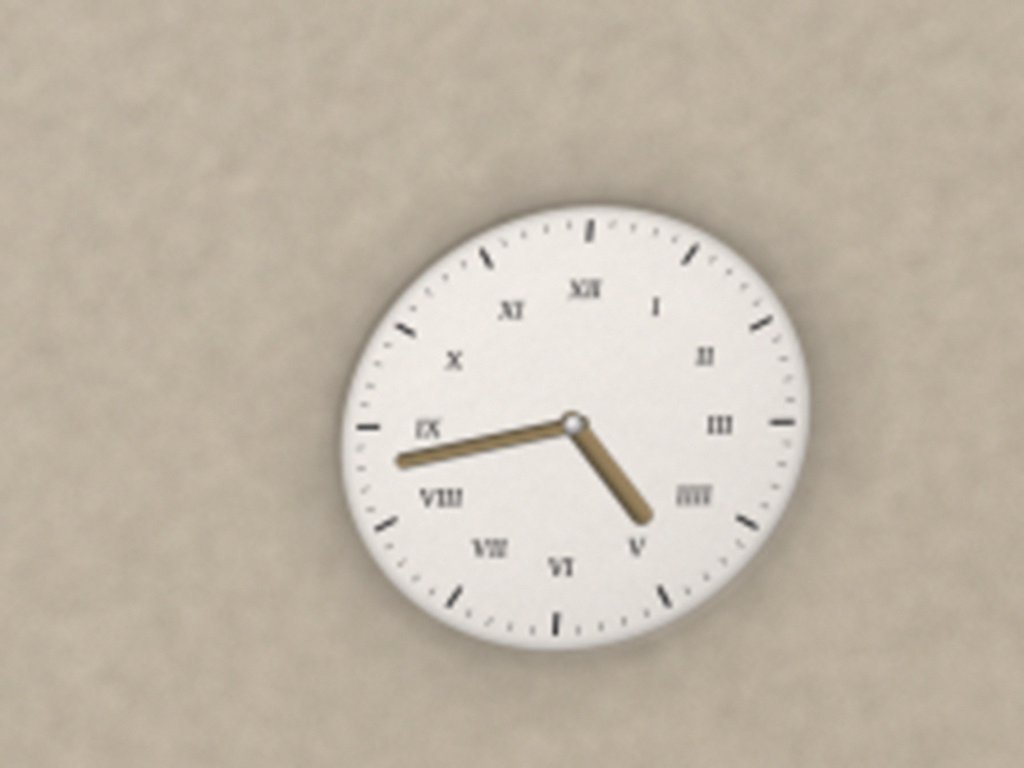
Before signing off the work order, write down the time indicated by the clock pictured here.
4:43
